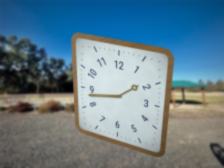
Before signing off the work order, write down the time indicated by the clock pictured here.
1:43
